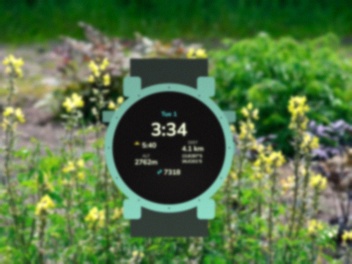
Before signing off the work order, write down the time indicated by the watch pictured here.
3:34
